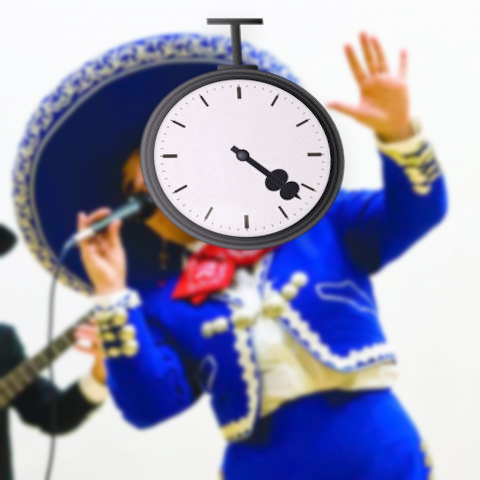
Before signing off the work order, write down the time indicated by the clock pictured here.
4:22
